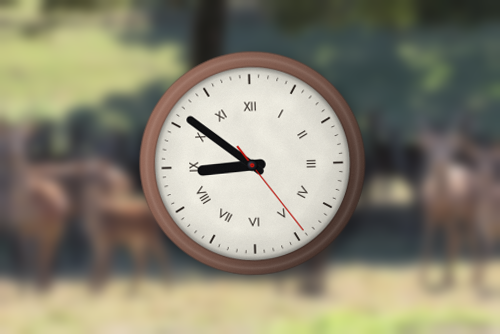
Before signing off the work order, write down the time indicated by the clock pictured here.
8:51:24
